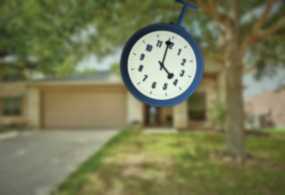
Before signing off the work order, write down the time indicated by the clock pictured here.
3:59
